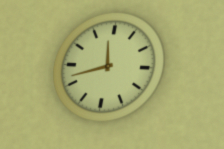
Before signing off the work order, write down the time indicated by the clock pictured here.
11:42
